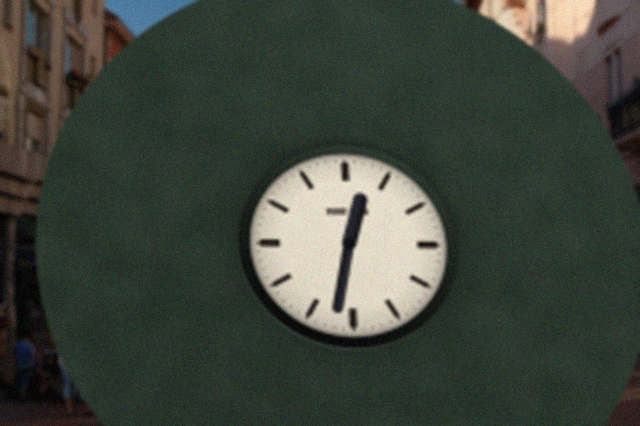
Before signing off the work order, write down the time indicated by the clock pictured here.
12:32
